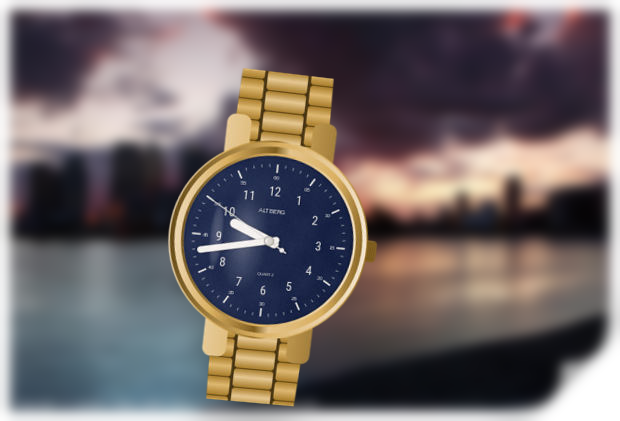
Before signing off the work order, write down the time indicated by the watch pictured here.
9:42:50
